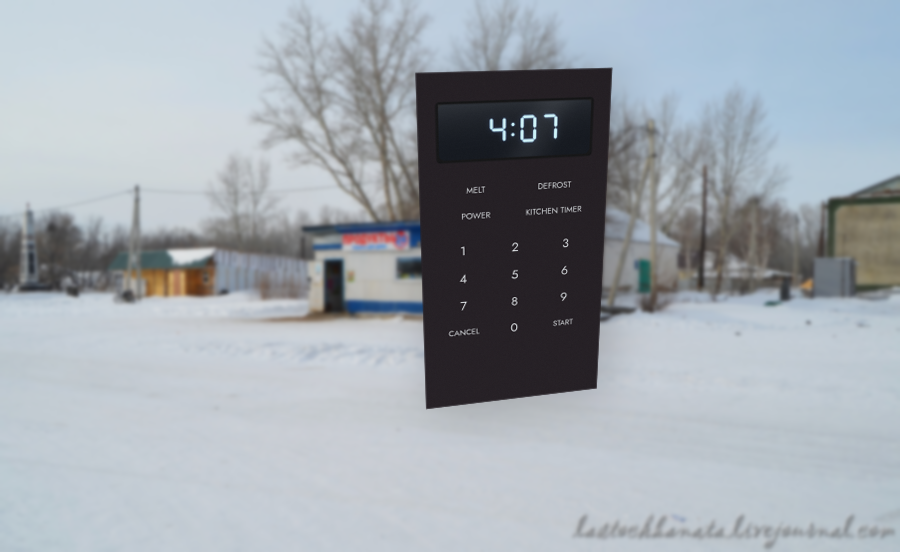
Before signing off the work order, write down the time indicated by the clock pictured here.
4:07
